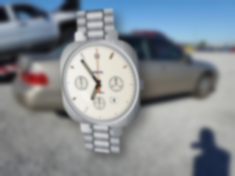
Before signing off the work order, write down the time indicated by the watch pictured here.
6:54
